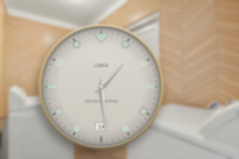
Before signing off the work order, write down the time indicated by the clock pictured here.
1:29
